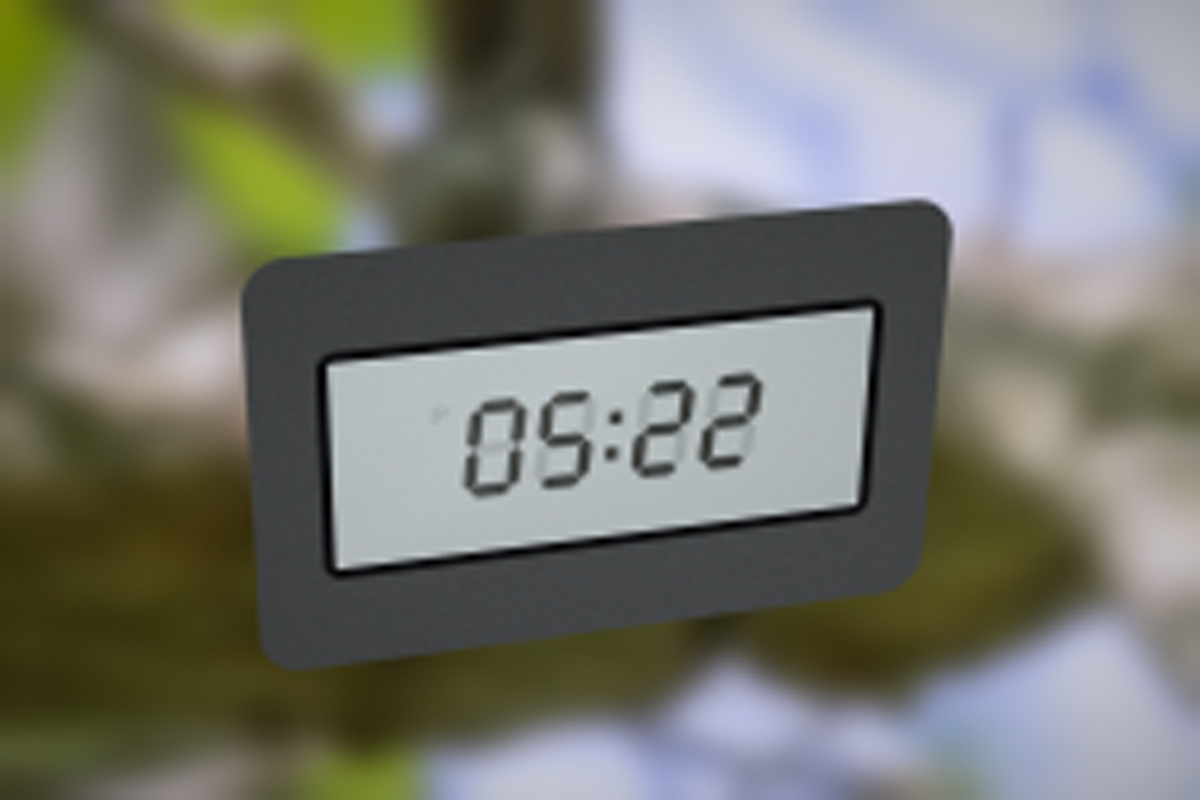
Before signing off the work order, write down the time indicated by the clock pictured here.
5:22
